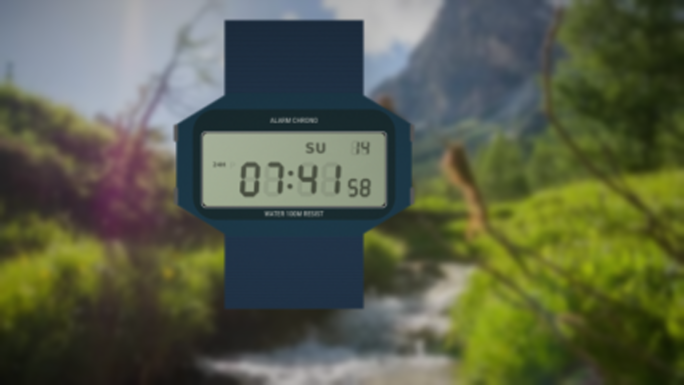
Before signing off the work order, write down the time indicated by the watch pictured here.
7:41:58
